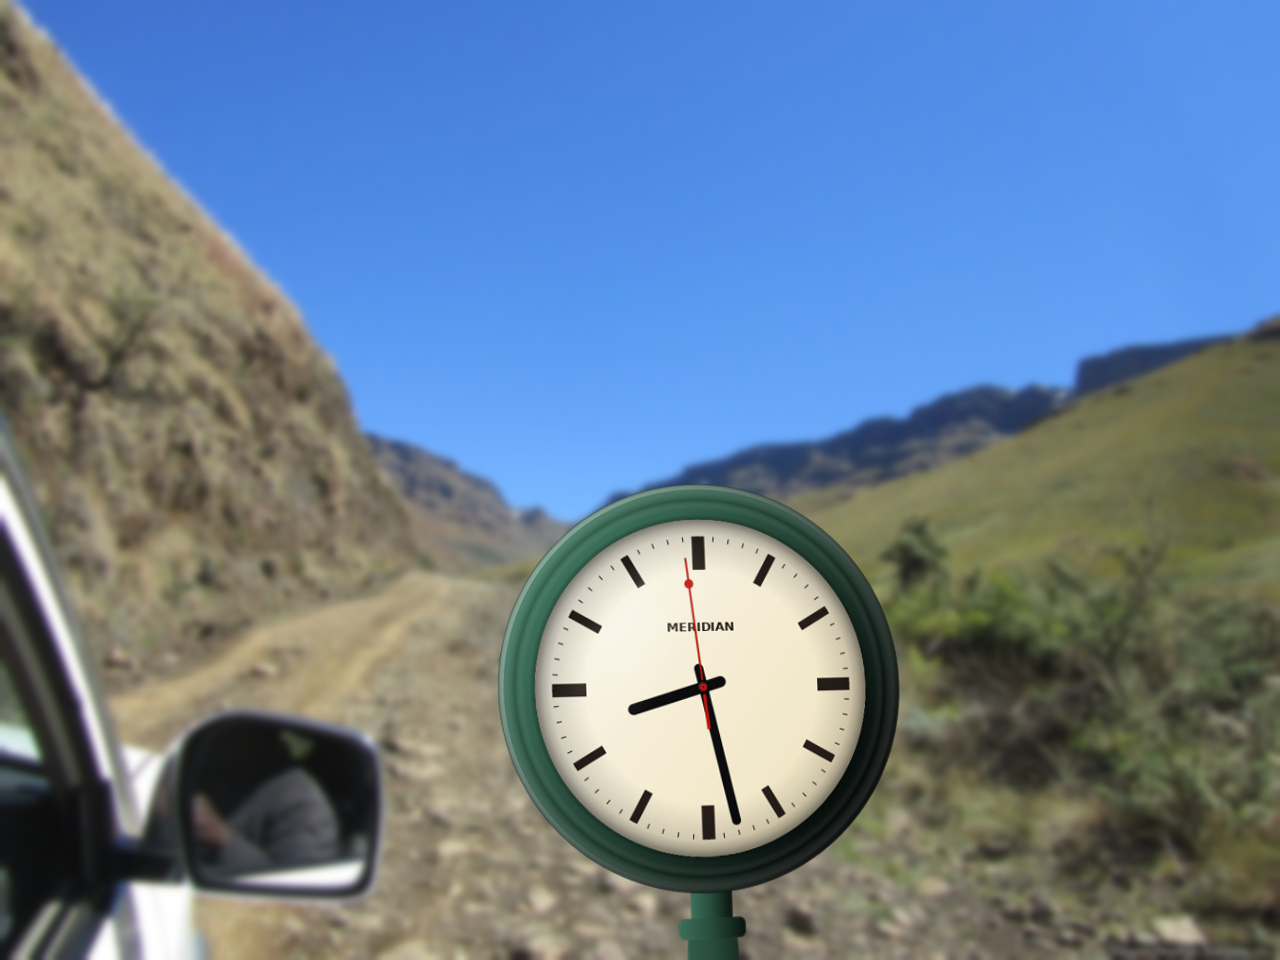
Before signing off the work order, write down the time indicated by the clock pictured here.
8:27:59
